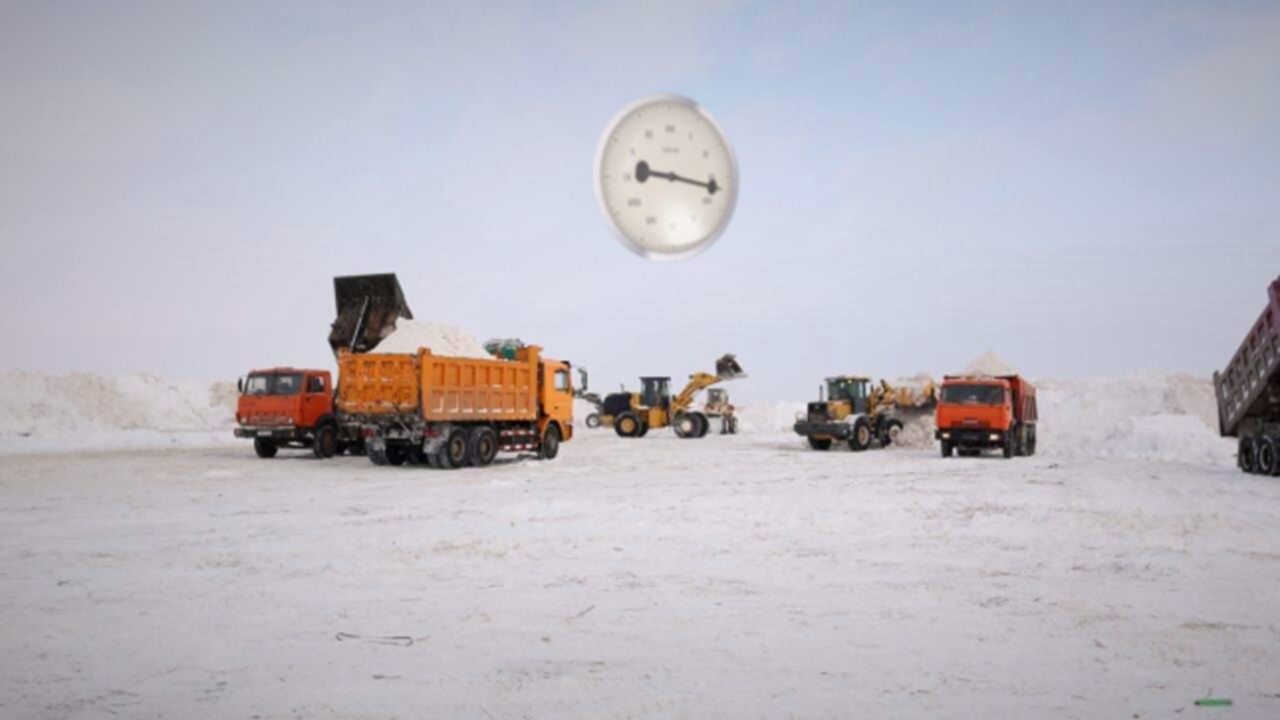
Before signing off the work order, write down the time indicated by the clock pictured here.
9:17
